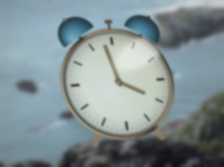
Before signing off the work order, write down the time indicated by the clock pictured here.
3:58
